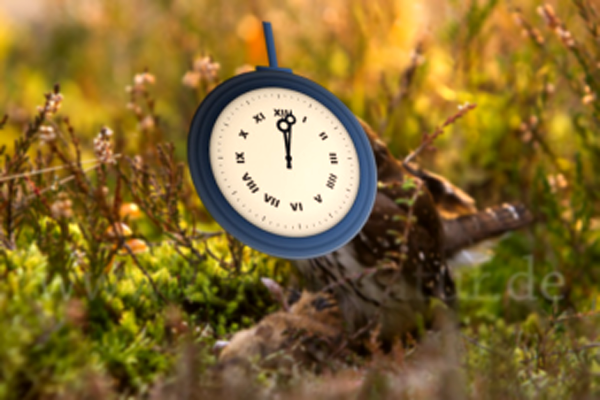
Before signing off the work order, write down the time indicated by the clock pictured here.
12:02
